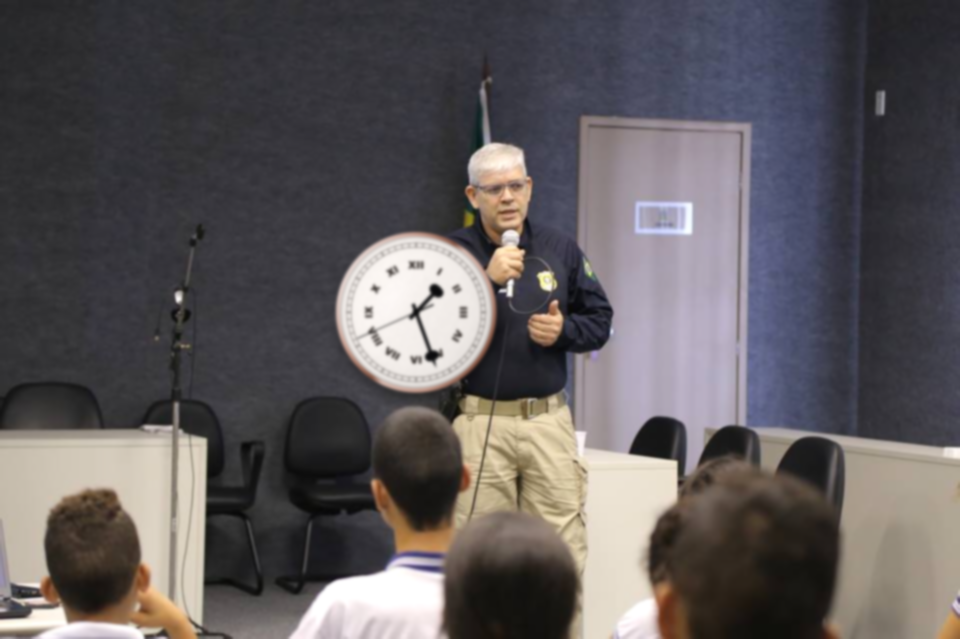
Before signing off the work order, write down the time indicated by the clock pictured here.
1:26:41
